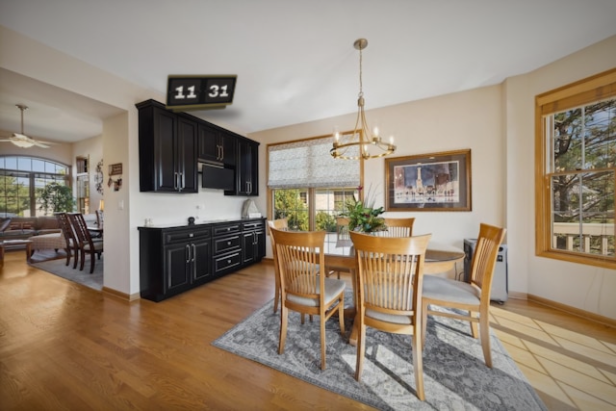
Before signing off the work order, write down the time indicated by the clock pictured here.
11:31
